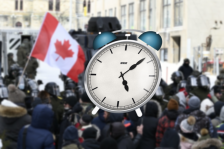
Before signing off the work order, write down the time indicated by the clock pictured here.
5:08
